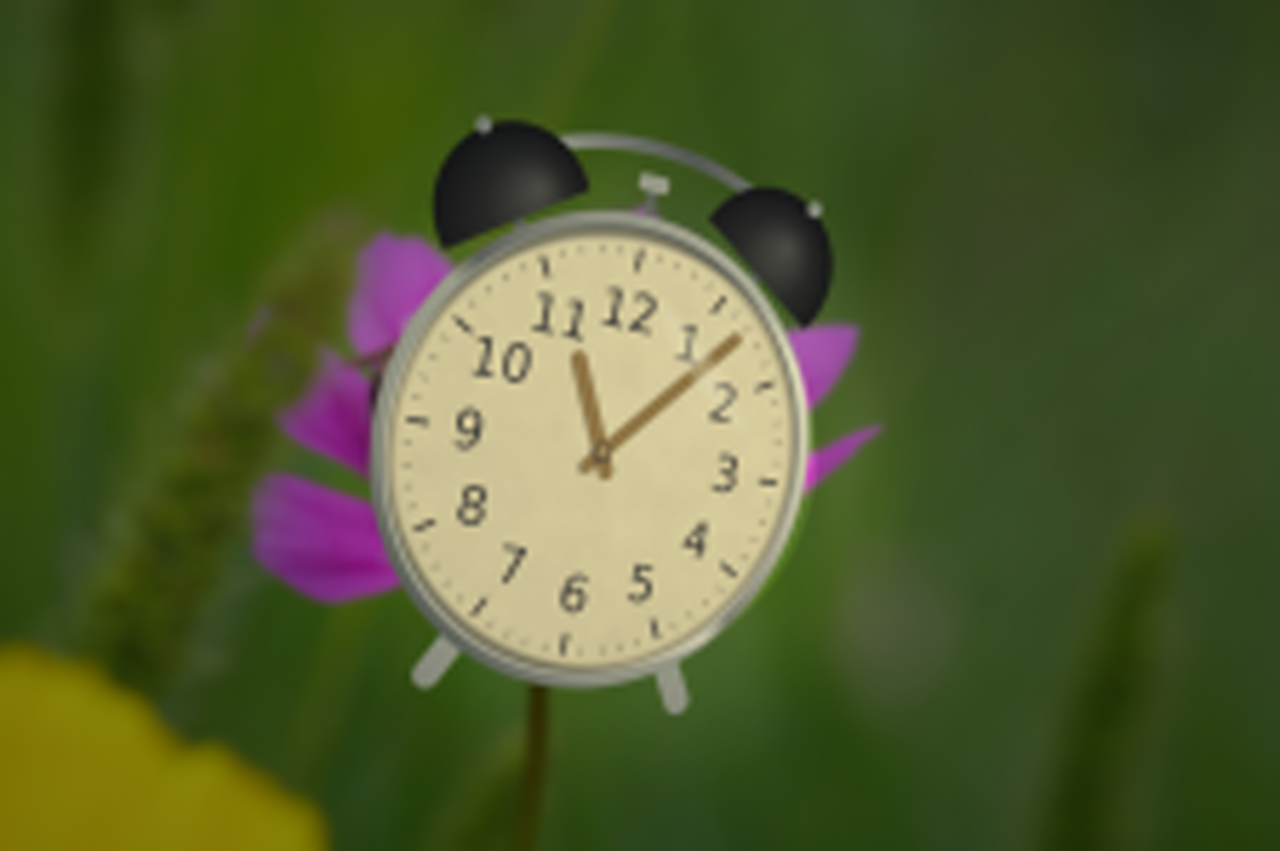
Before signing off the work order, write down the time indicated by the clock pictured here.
11:07
